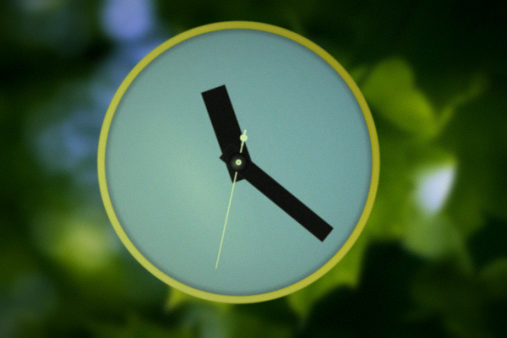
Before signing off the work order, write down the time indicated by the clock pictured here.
11:21:32
